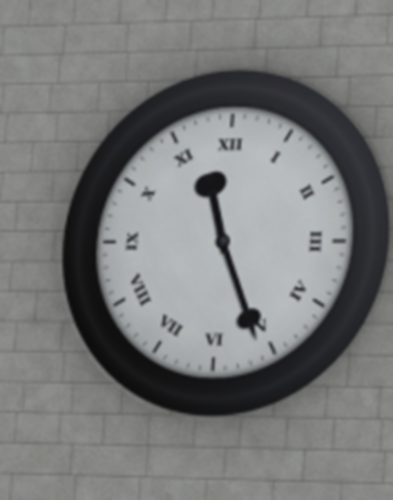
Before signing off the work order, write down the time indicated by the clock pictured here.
11:26
